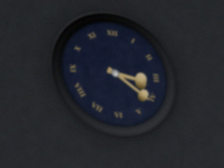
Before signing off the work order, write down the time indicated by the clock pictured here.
3:21
